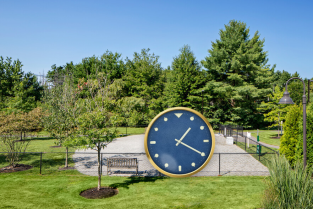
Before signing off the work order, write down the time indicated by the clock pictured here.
1:20
